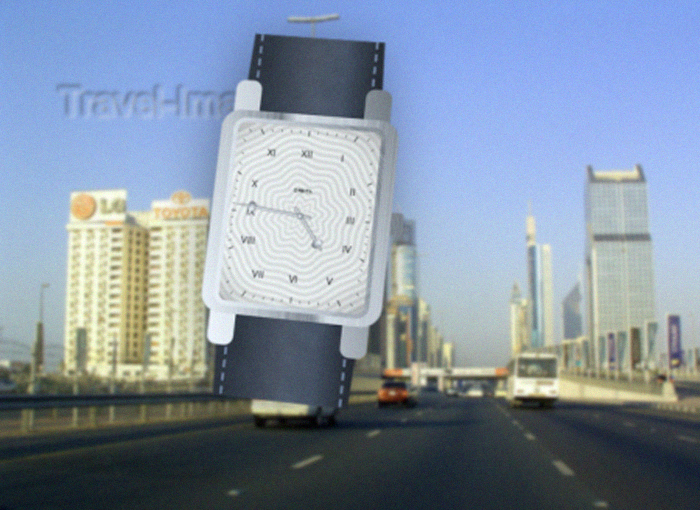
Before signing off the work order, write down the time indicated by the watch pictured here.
4:46
